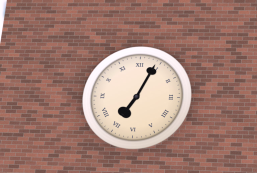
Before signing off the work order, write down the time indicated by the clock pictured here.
7:04
